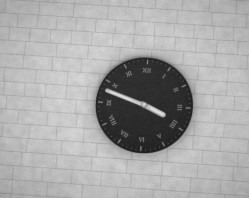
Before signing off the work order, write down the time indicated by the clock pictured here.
3:48
